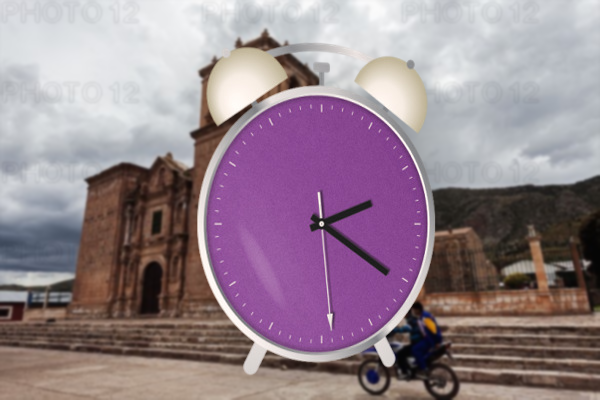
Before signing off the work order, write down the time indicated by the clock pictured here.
2:20:29
